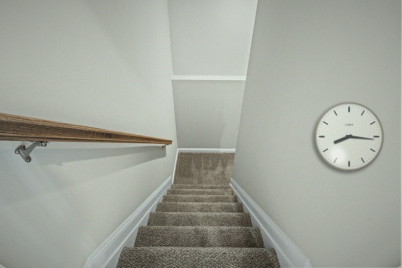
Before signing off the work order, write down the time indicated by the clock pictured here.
8:16
